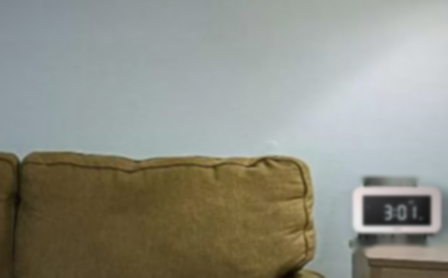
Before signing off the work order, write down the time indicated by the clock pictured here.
3:01
